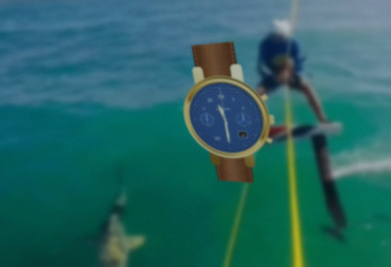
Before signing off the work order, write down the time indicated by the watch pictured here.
11:30
